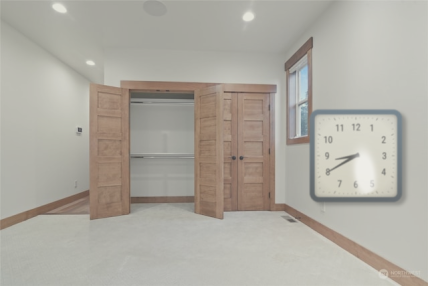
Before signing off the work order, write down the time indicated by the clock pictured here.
8:40
